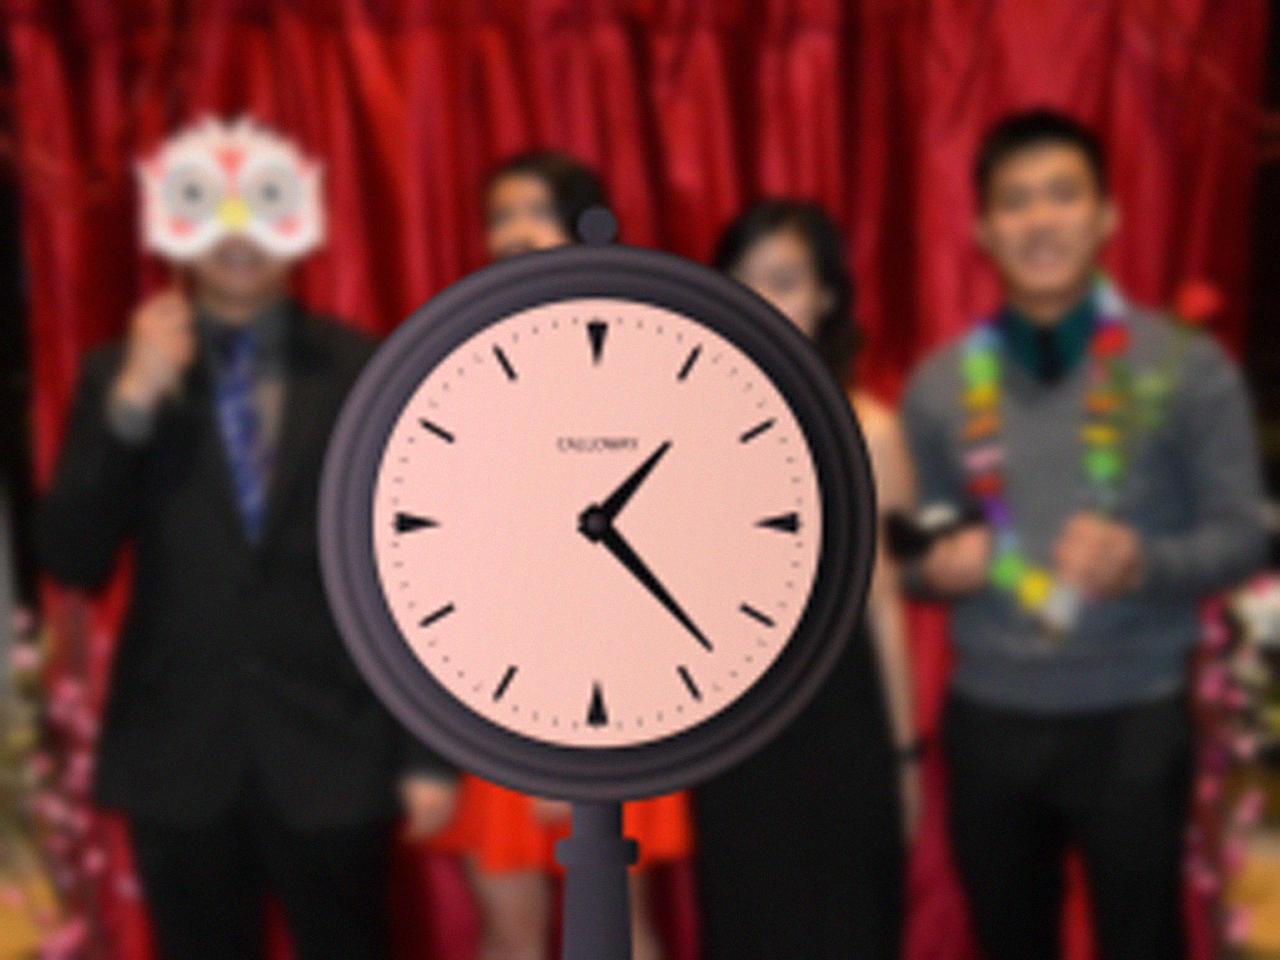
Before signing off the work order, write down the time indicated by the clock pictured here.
1:23
